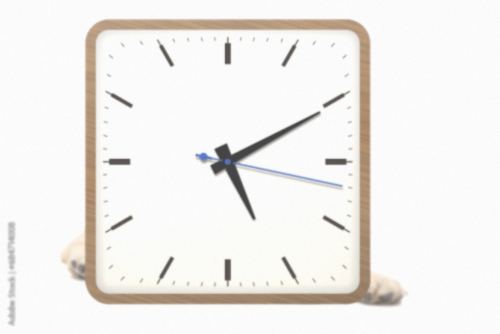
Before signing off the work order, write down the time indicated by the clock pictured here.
5:10:17
